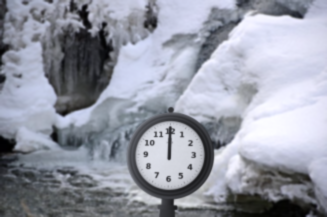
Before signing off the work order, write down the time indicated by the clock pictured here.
12:00
